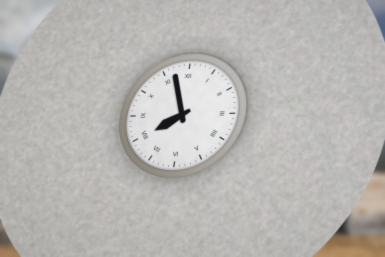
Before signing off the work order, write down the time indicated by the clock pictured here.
7:57
